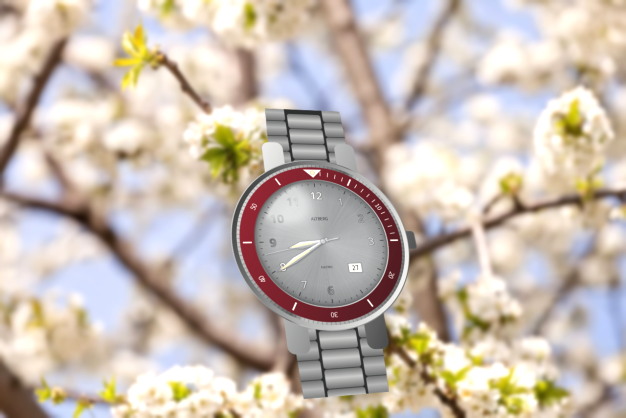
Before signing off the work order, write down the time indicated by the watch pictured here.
8:39:43
